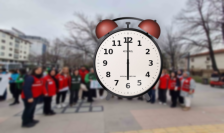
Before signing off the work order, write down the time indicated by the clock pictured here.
6:00
